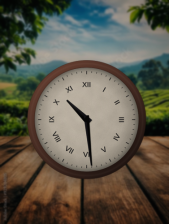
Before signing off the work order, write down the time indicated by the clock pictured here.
10:29
